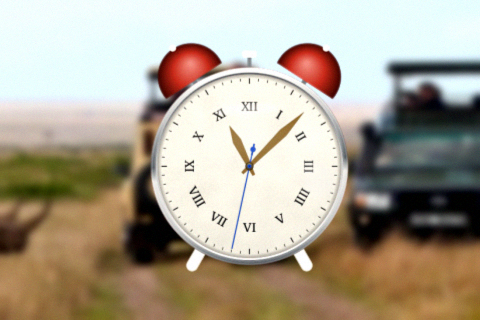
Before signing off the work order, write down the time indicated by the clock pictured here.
11:07:32
